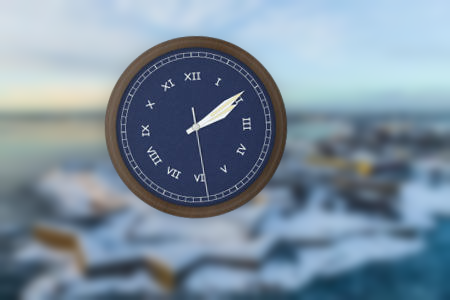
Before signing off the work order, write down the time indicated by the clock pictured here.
2:09:29
